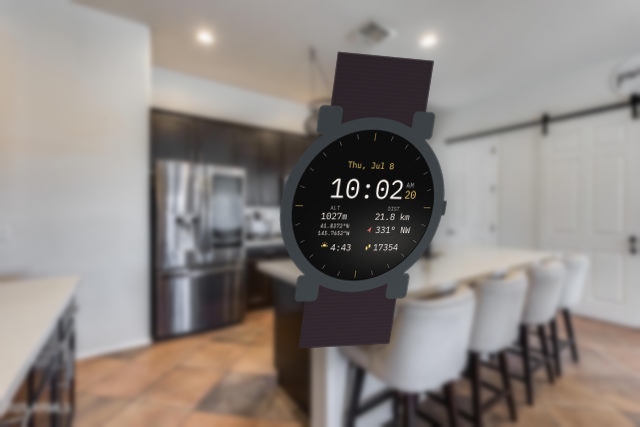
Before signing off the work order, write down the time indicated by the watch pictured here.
10:02:20
